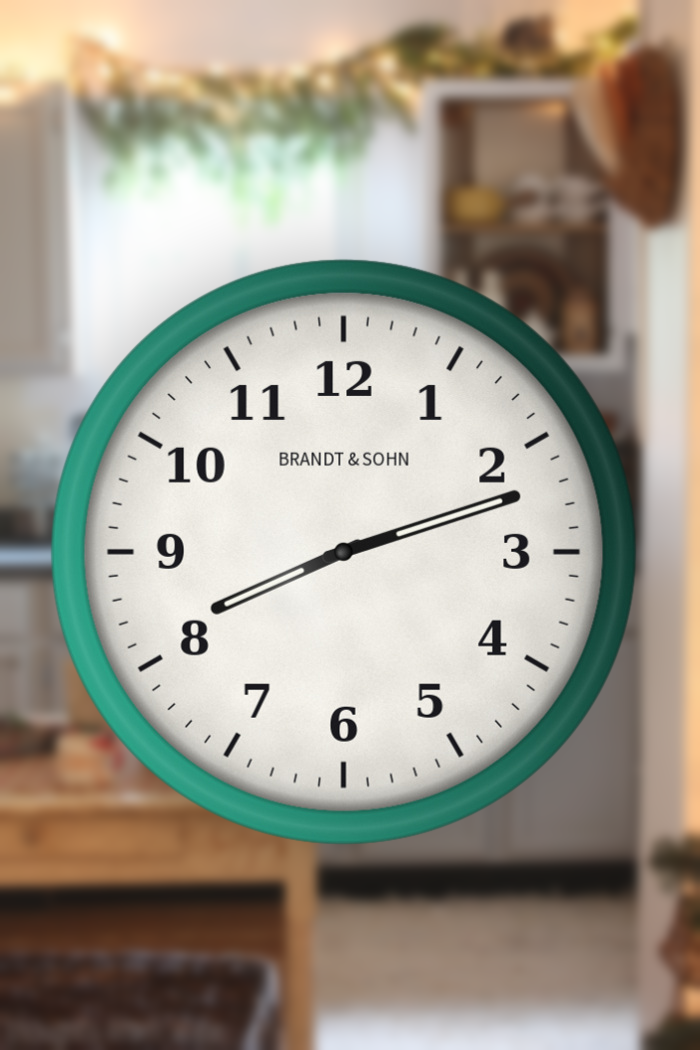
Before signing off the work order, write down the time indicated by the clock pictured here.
8:12
